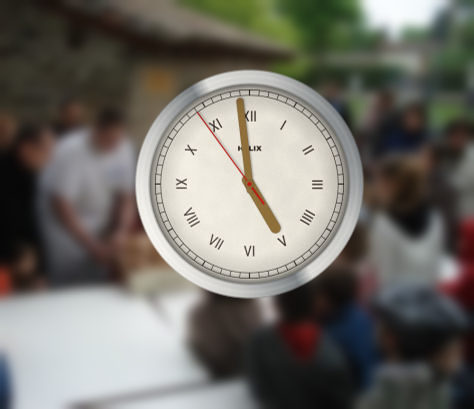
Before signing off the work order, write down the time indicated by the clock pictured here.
4:58:54
